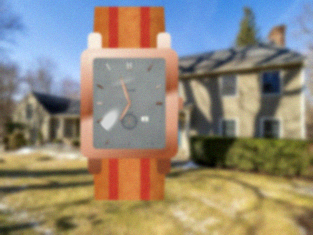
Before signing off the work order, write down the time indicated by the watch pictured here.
6:57
